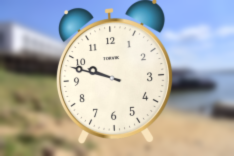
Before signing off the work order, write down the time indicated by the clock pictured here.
9:48
